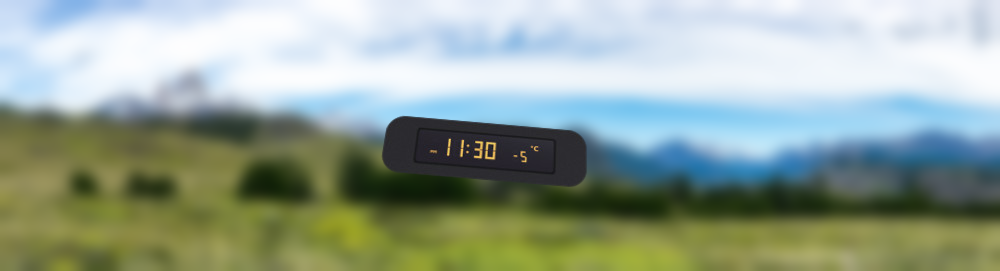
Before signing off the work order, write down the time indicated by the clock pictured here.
11:30
